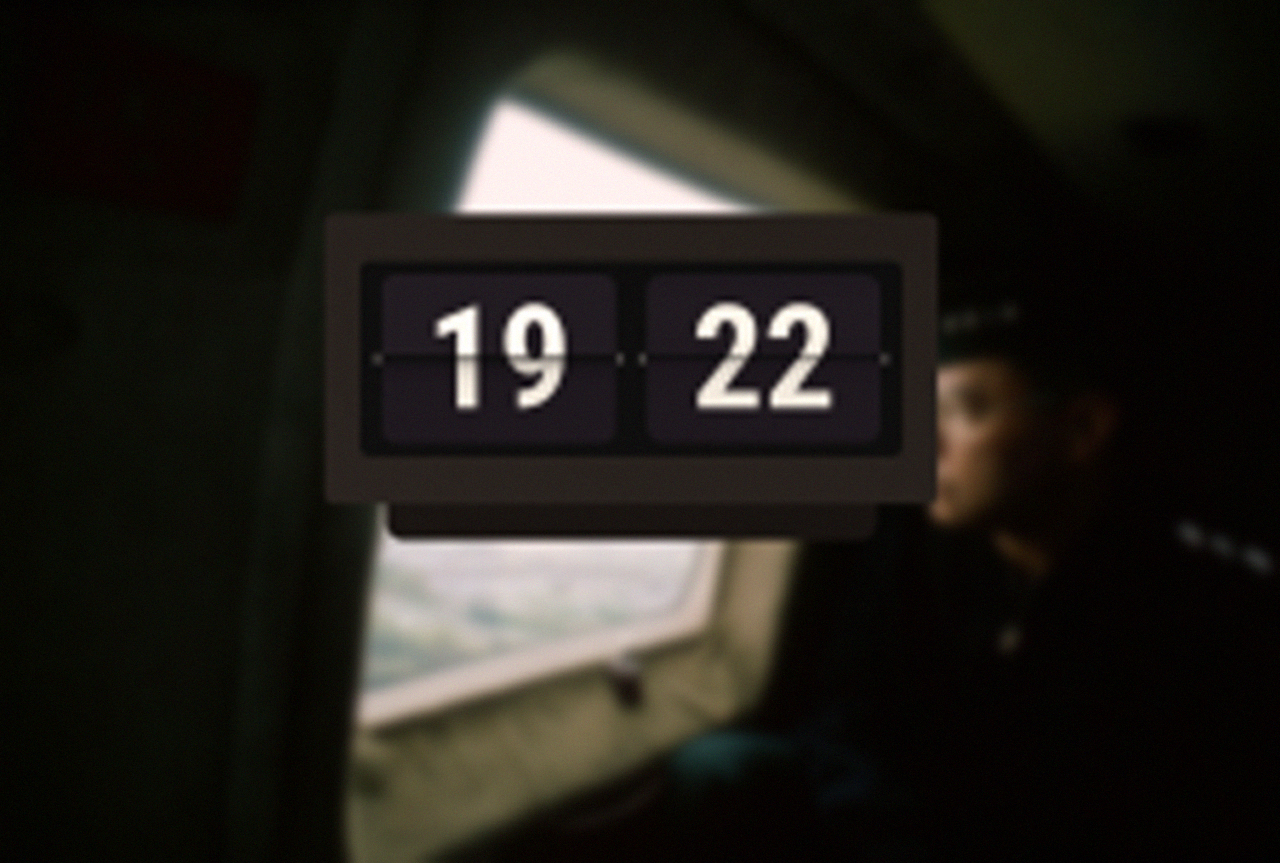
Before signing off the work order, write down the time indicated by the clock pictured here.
19:22
